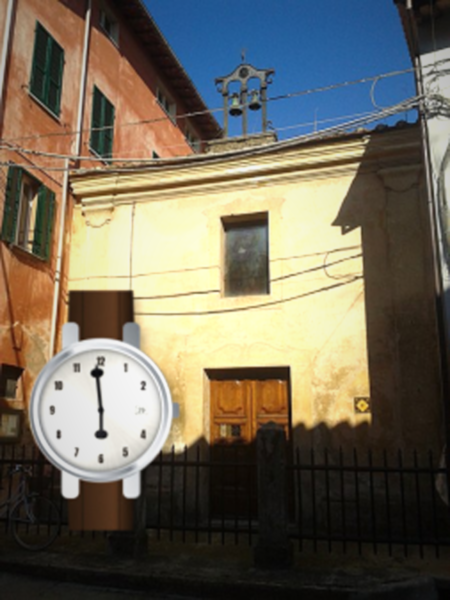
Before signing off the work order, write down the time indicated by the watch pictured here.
5:59
